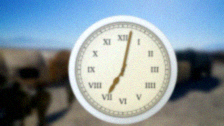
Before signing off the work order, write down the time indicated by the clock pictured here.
7:02
